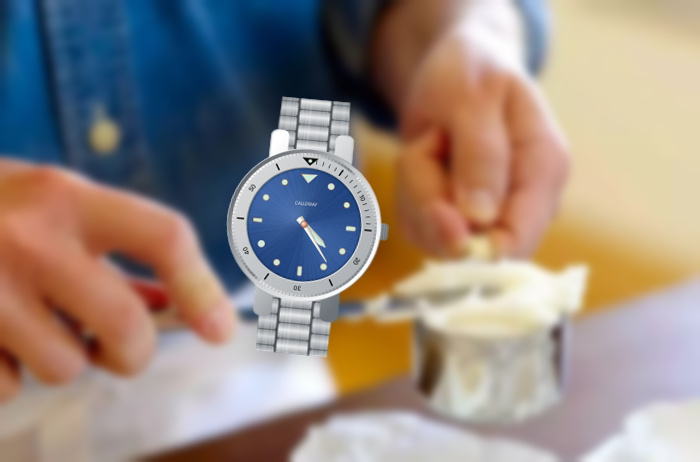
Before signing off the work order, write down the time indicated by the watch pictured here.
4:24
